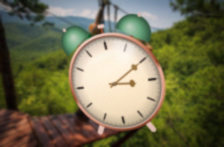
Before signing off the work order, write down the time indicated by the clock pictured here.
3:10
